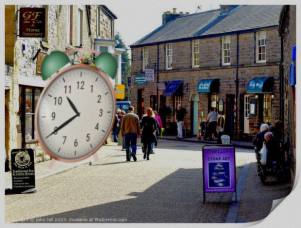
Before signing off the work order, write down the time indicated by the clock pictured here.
10:40
